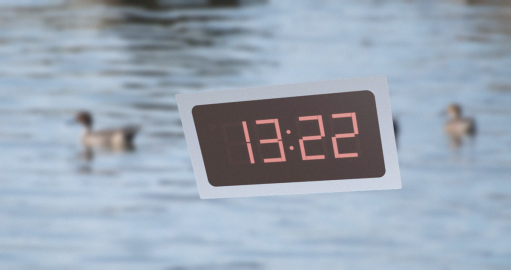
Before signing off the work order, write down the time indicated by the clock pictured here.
13:22
